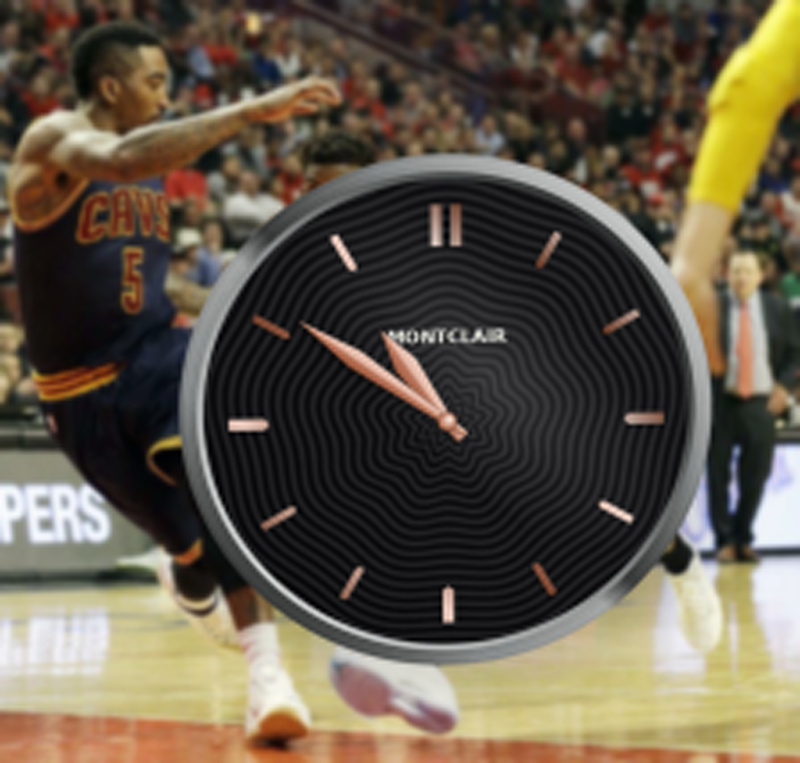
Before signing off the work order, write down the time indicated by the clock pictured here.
10:51
